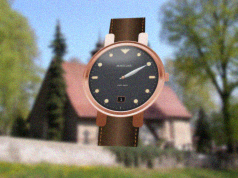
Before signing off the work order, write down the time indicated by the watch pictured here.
2:10
